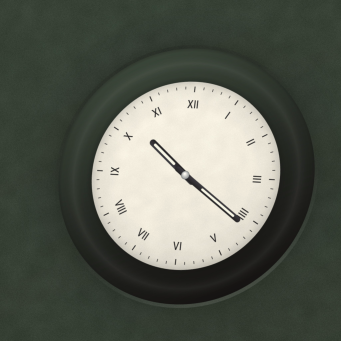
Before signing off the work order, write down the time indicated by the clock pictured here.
10:21
